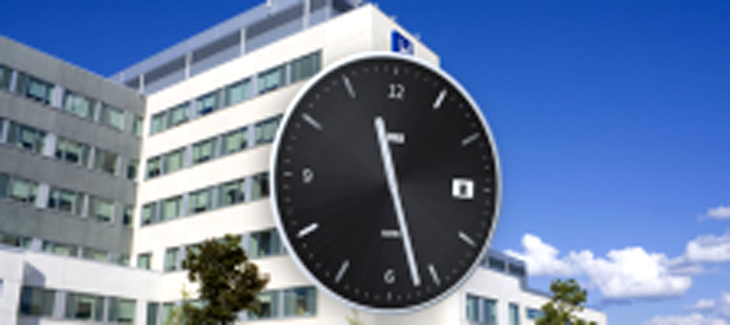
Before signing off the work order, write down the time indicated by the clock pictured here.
11:27
